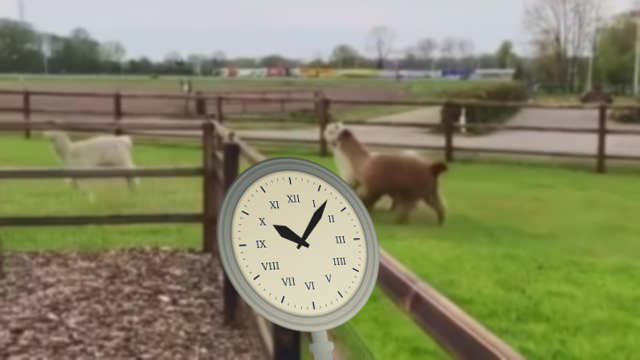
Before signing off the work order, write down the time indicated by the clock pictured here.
10:07
